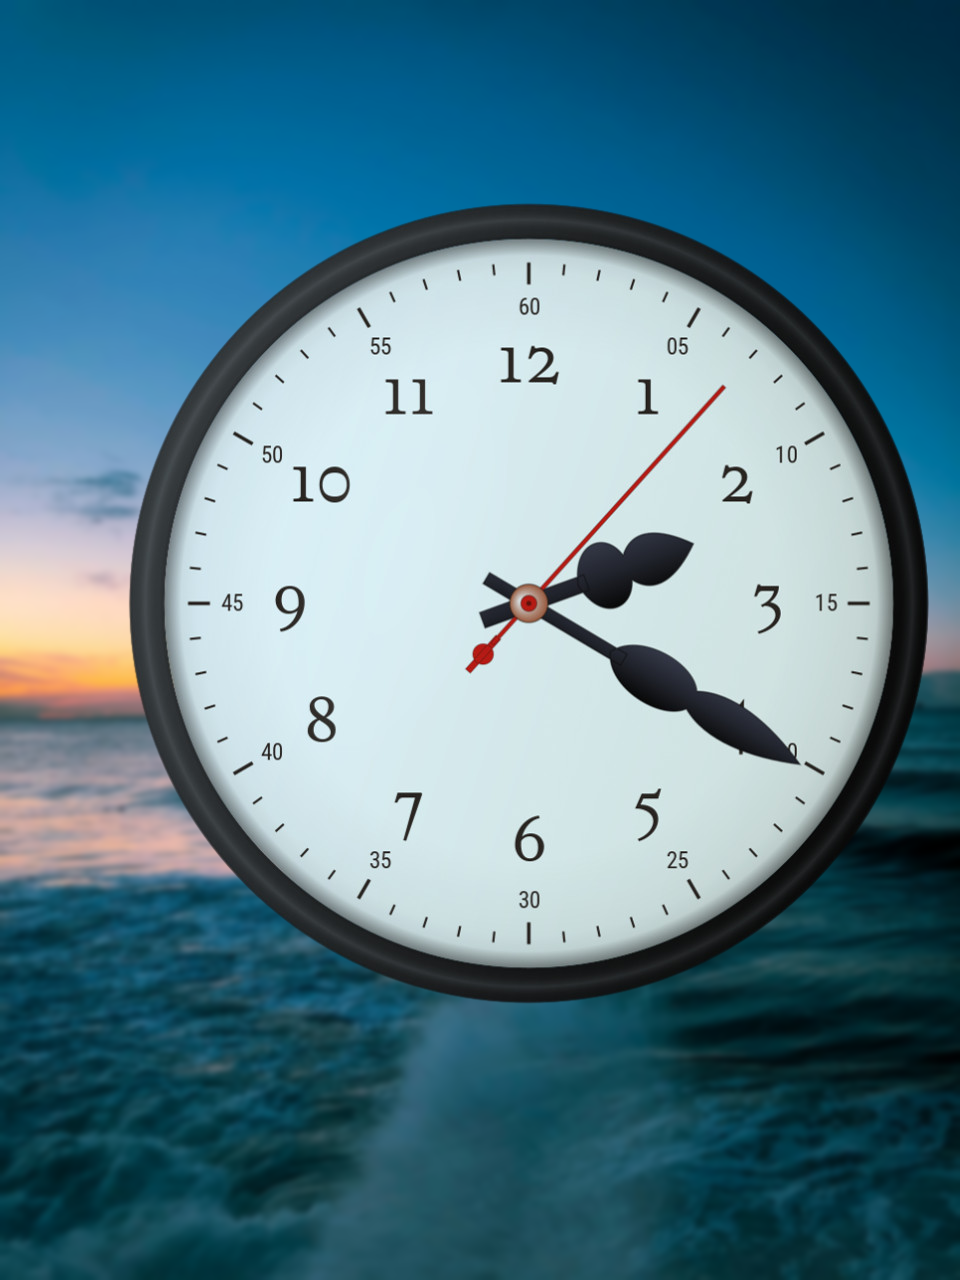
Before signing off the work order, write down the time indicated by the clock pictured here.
2:20:07
